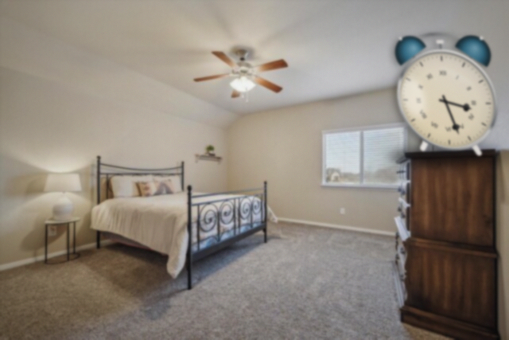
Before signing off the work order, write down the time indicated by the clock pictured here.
3:27
